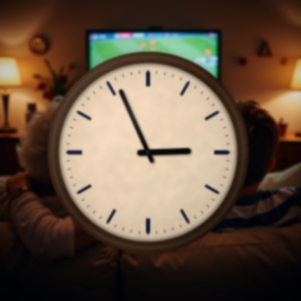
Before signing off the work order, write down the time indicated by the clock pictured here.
2:56
